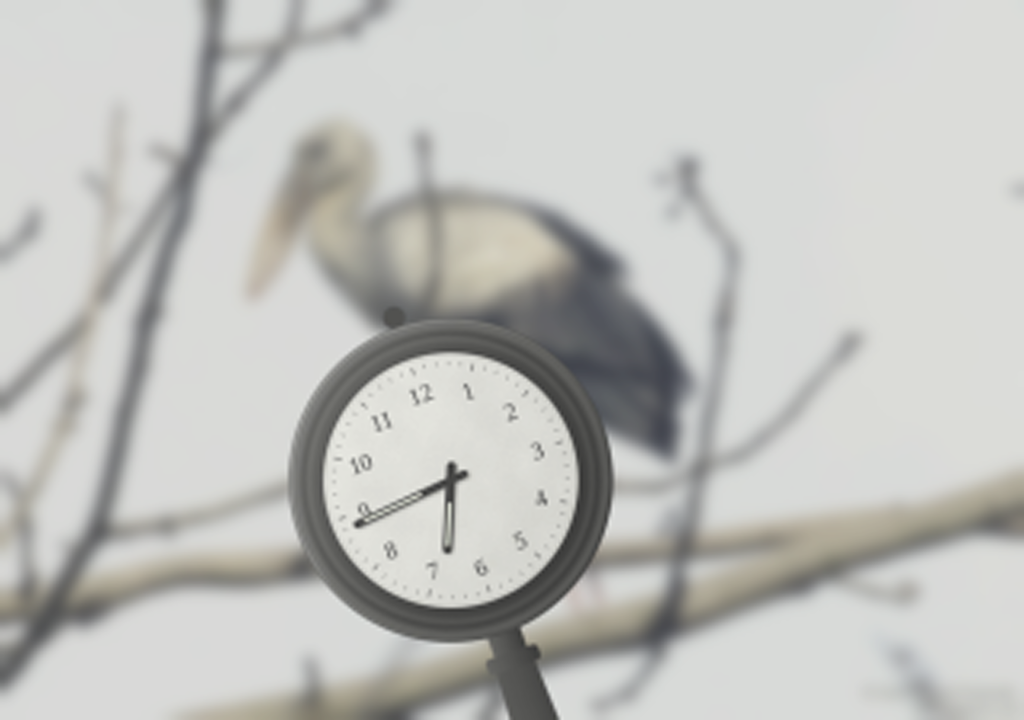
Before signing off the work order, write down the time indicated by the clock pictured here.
6:44
